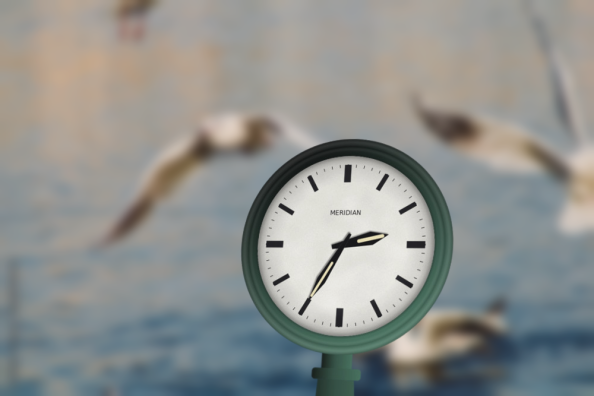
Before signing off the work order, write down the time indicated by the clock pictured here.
2:35
